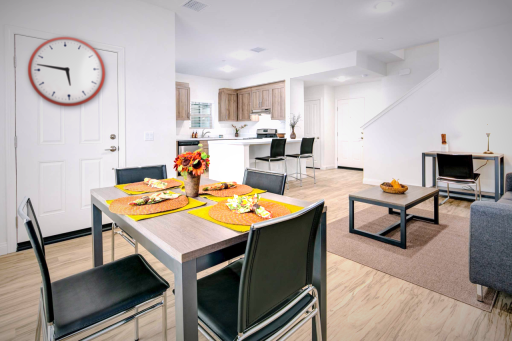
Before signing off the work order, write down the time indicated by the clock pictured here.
5:47
